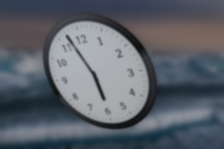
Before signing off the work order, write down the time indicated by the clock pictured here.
5:57
